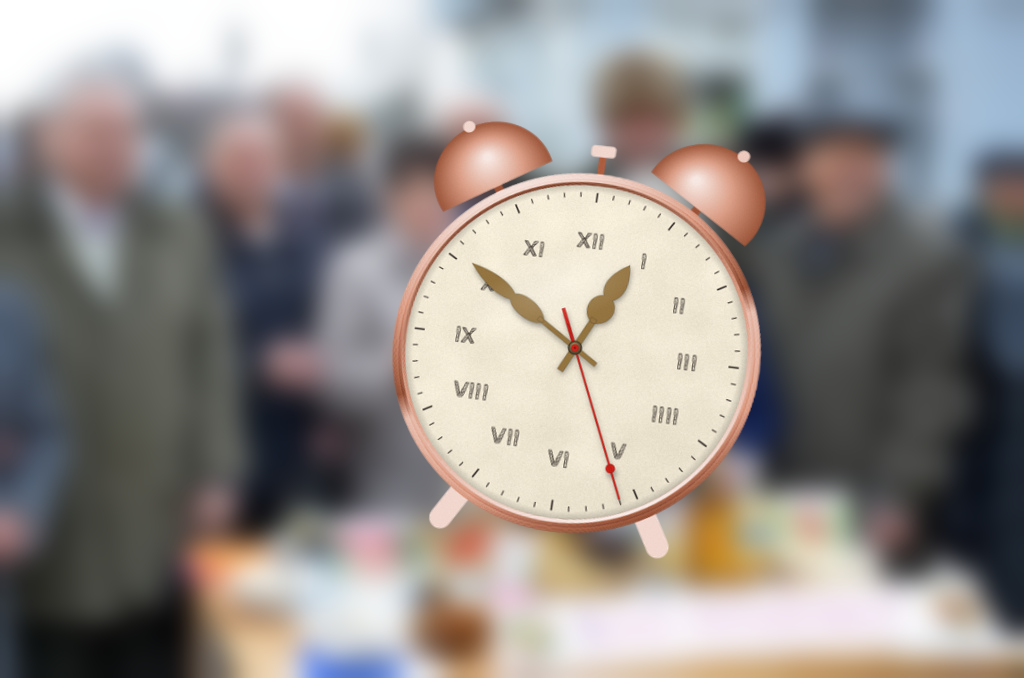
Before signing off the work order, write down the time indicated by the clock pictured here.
12:50:26
